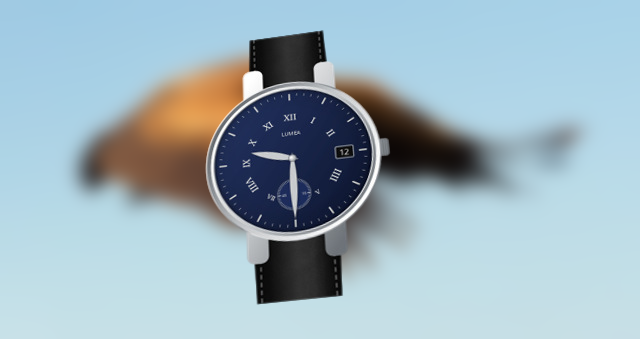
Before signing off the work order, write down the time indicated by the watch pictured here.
9:30
